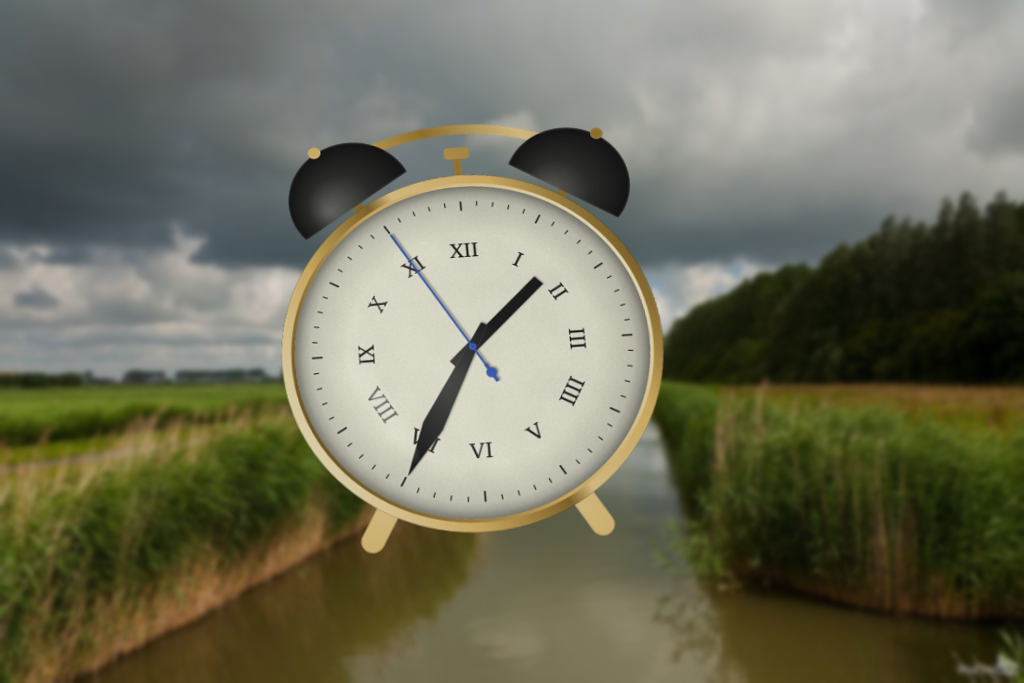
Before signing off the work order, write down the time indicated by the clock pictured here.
1:34:55
